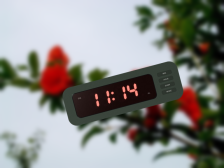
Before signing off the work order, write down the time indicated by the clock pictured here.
11:14
